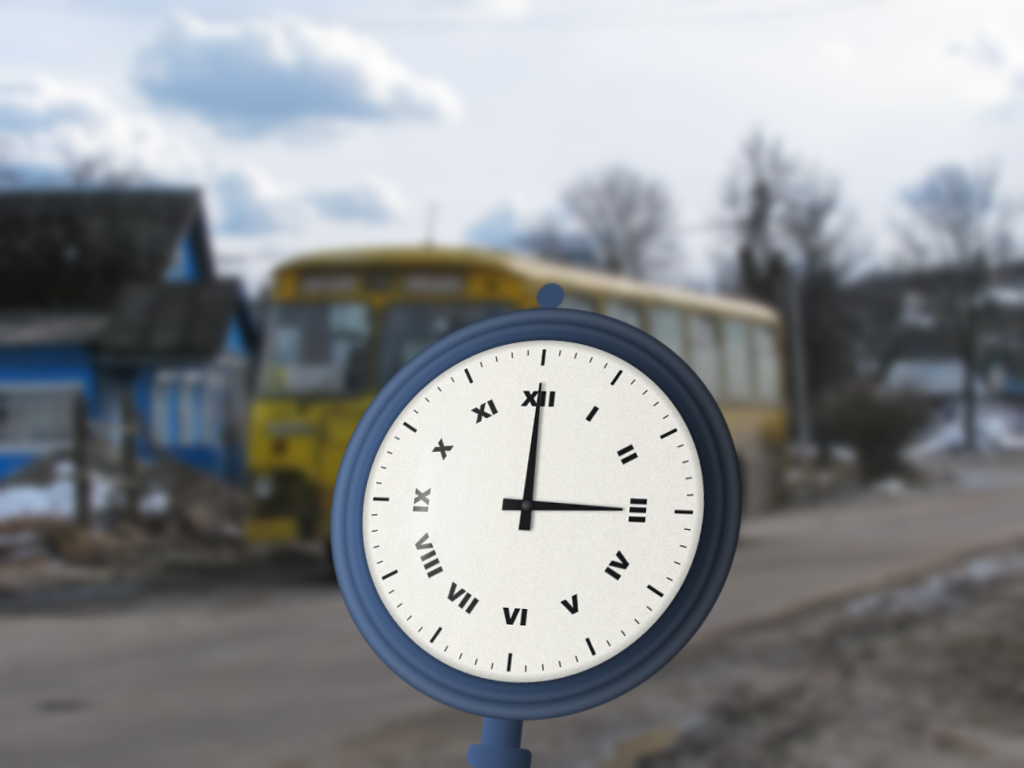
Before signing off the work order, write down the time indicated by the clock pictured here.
3:00
